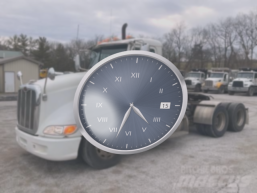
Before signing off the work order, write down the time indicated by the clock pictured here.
4:33
